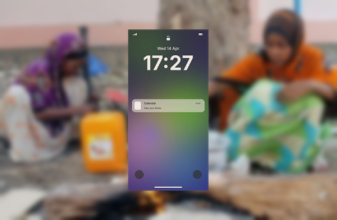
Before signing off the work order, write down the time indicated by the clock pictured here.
17:27
